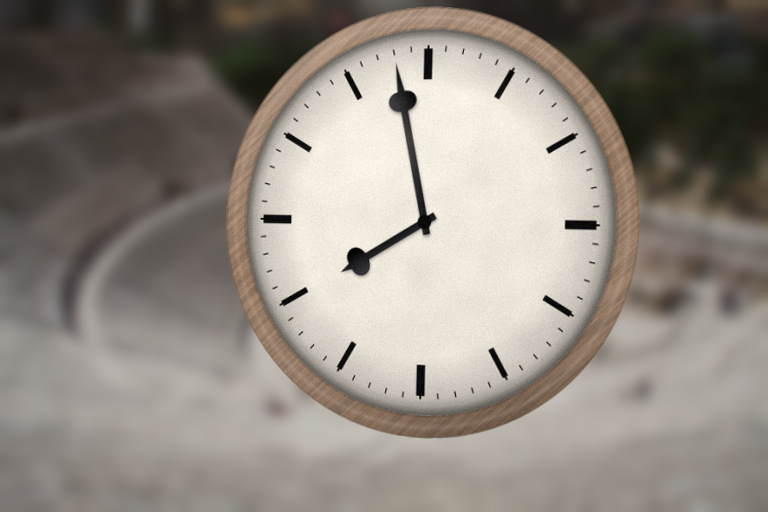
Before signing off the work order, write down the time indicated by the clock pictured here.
7:58
